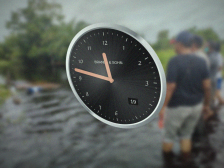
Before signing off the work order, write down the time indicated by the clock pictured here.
11:47
